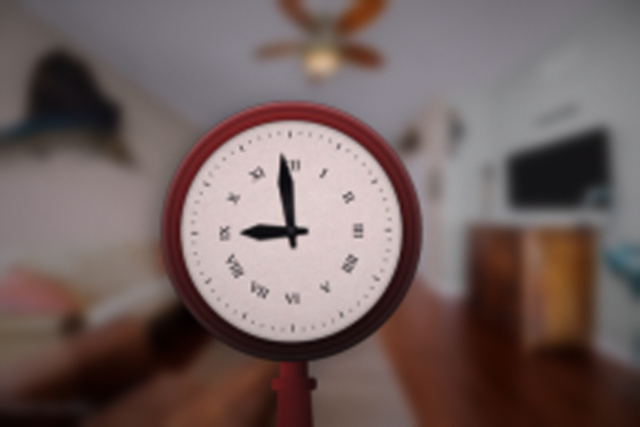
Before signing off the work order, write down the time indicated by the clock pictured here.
8:59
